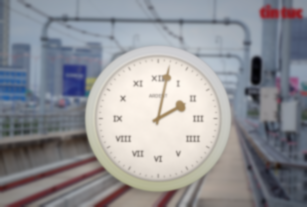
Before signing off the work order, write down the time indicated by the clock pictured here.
2:02
